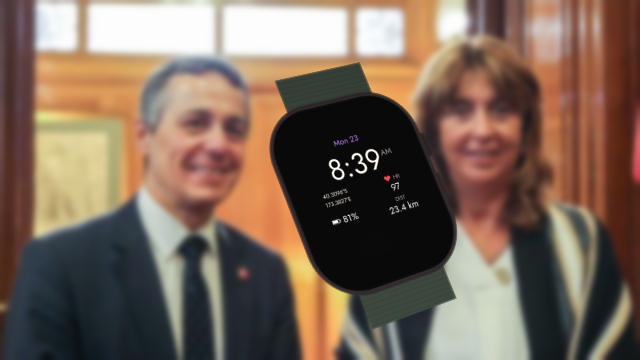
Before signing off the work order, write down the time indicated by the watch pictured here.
8:39
